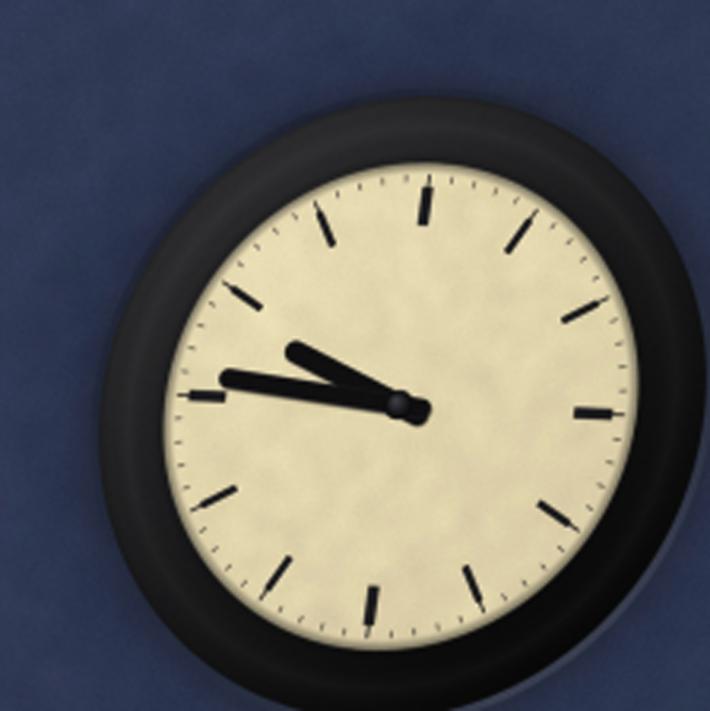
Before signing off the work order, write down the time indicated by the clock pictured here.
9:46
